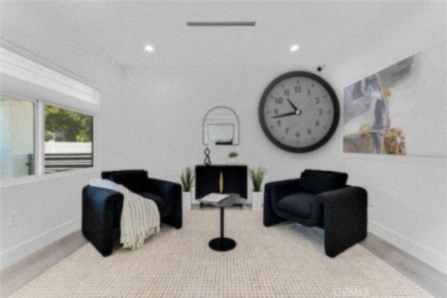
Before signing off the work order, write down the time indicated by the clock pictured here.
10:43
